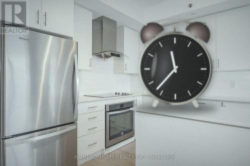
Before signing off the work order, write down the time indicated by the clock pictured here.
11:37
